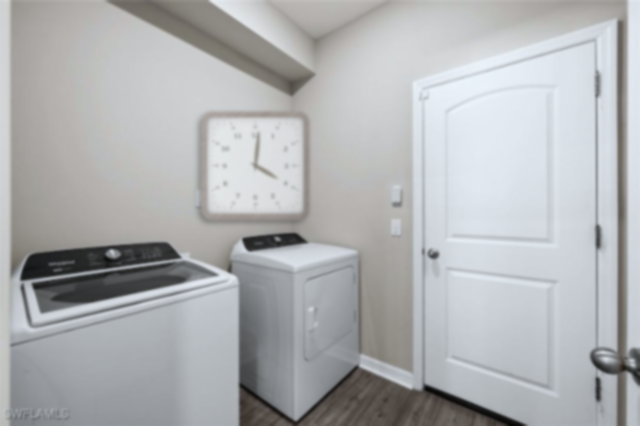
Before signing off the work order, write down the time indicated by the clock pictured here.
4:01
